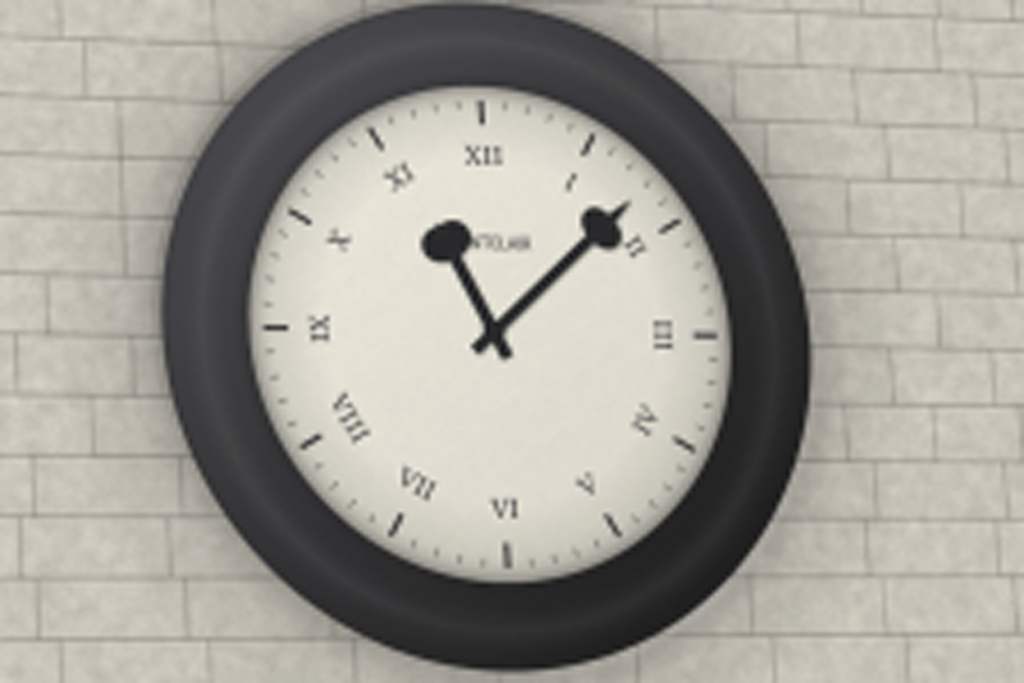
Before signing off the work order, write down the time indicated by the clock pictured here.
11:08
